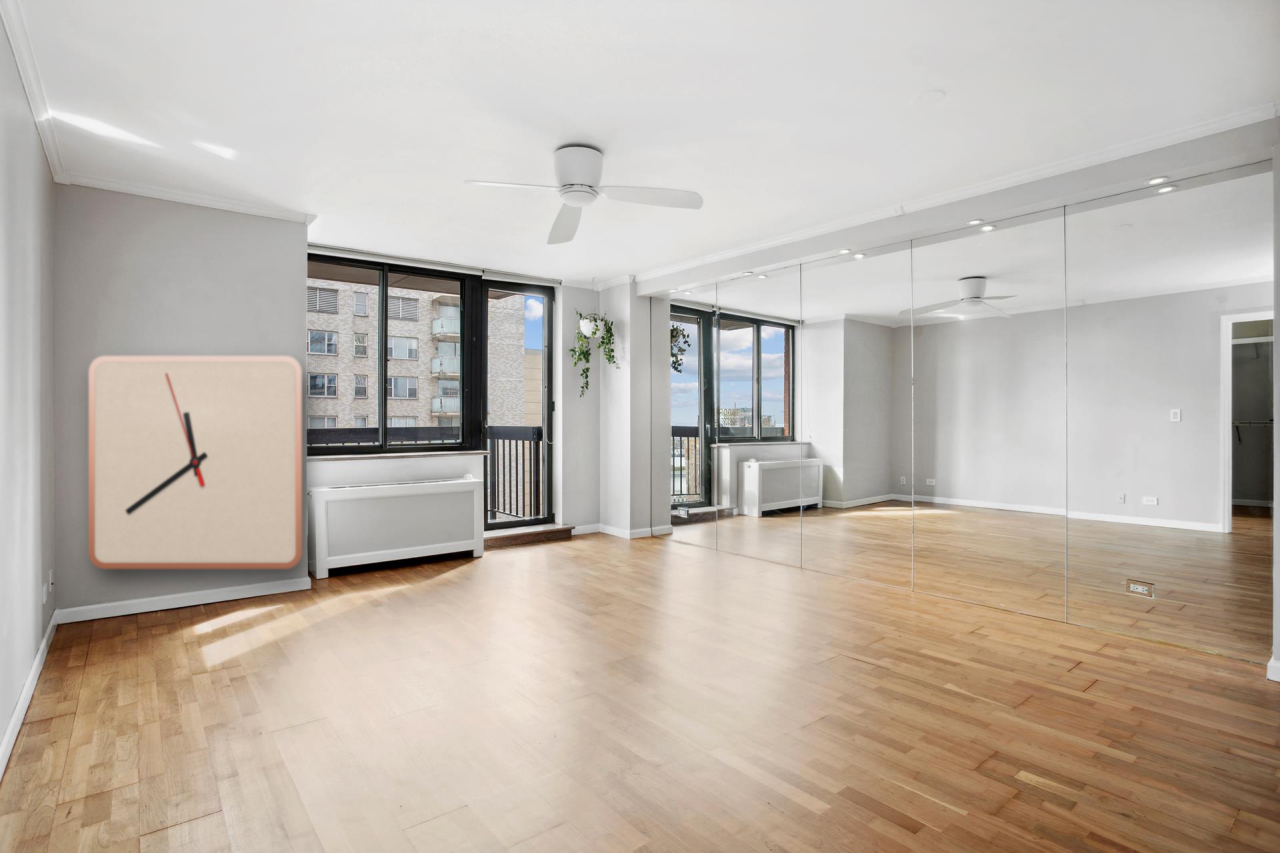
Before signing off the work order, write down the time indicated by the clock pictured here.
11:38:57
